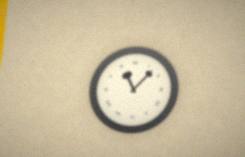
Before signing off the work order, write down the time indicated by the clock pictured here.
11:07
